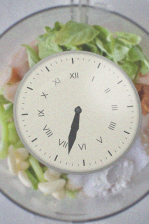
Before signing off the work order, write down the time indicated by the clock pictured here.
6:33
